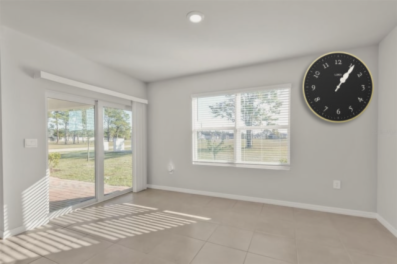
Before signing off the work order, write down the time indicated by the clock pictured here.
1:06
